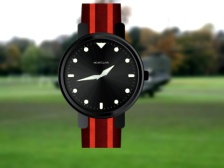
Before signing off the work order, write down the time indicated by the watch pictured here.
1:43
